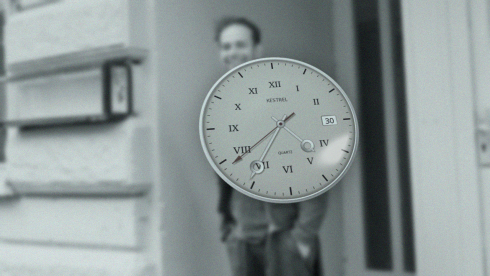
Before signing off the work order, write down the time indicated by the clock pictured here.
4:35:39
